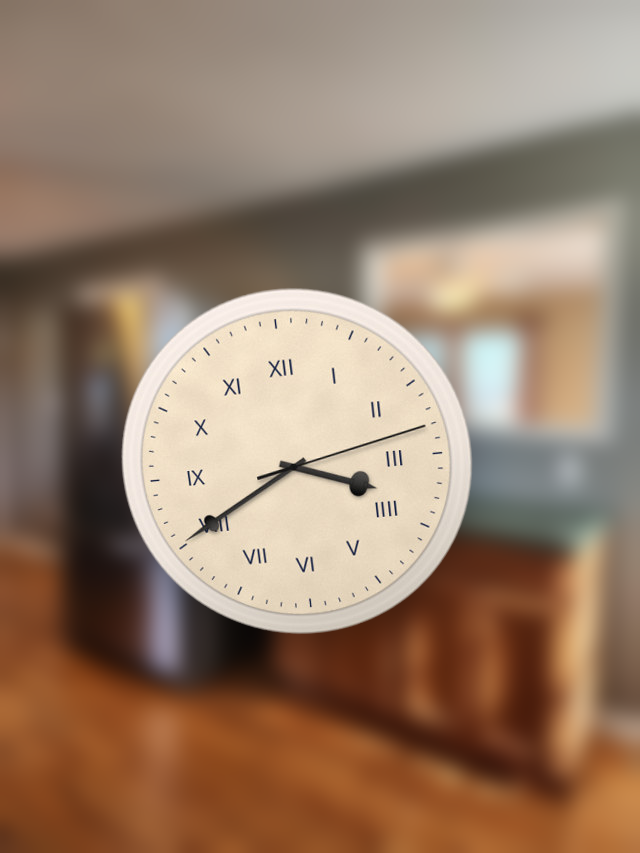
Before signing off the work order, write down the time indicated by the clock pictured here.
3:40:13
